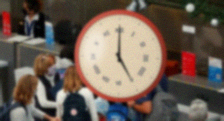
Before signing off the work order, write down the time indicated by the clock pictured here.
5:00
